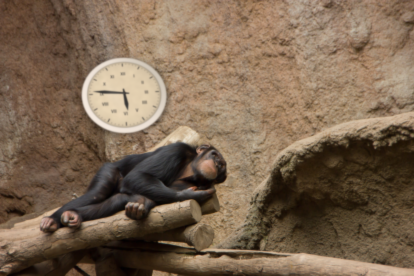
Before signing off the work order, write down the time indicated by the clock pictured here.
5:46
